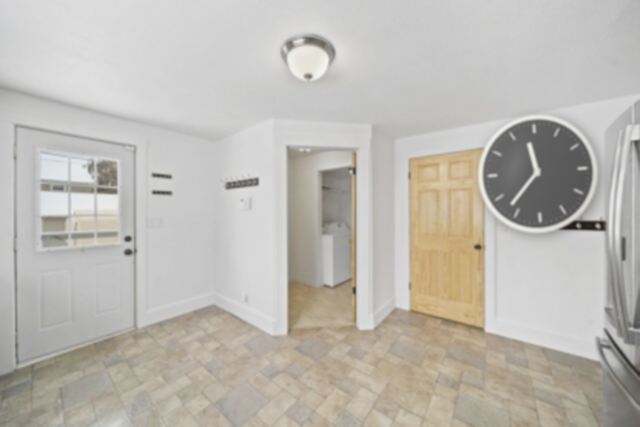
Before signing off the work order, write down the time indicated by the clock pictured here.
11:37
